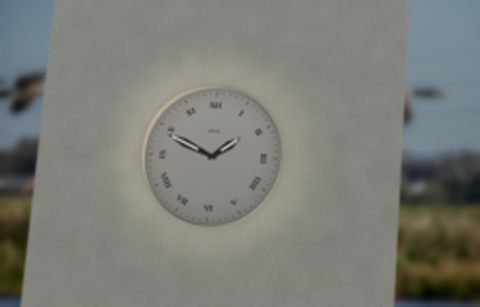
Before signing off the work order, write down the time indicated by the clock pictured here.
1:49
